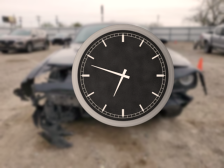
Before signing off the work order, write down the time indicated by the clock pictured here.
6:48
